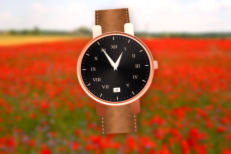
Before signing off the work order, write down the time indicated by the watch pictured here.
12:55
